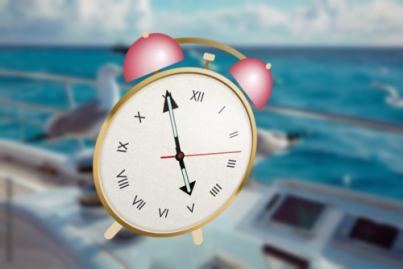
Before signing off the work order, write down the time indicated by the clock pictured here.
4:55:13
